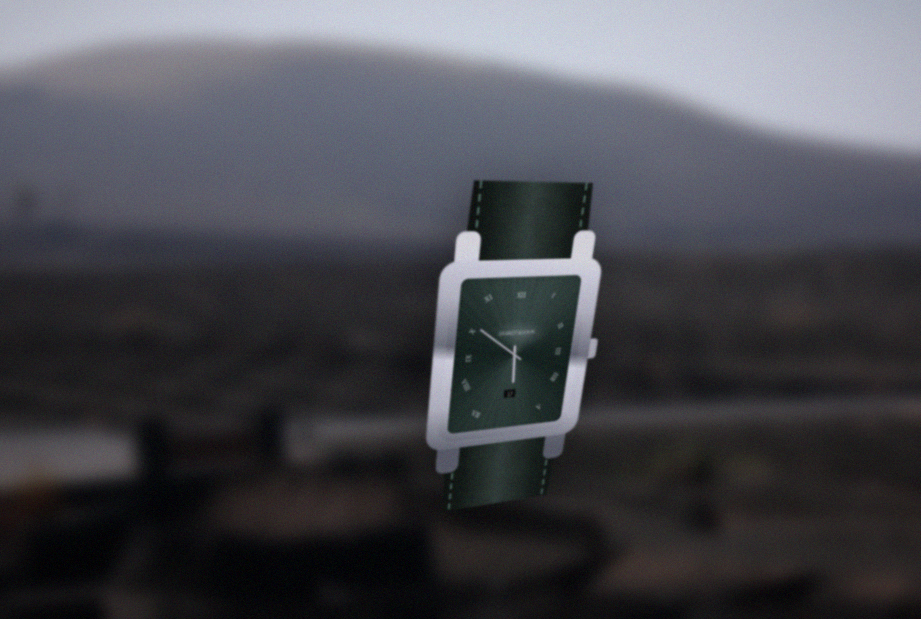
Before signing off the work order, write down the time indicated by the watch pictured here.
5:51
